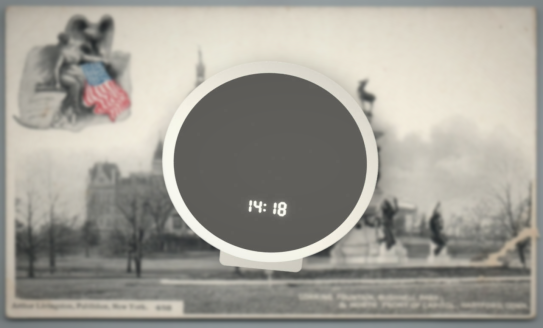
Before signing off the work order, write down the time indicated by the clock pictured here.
14:18
